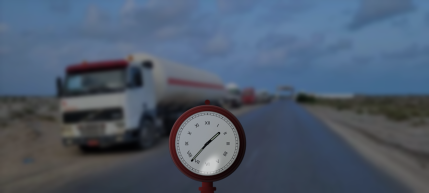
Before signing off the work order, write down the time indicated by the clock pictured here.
1:37
